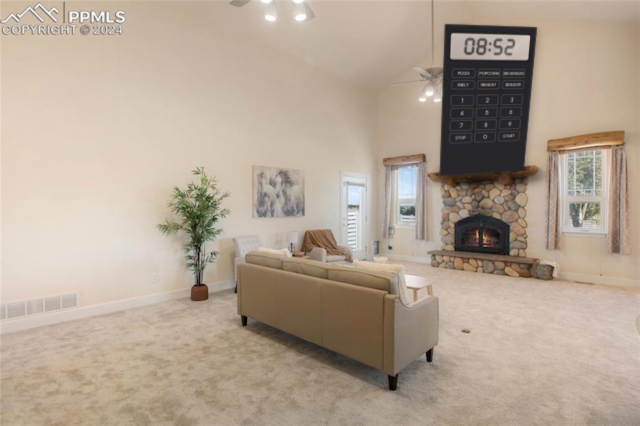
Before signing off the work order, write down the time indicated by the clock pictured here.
8:52
